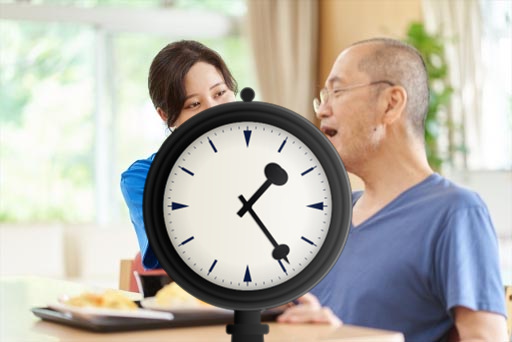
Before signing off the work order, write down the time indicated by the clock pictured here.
1:24
